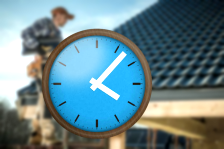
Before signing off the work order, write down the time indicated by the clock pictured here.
4:07
